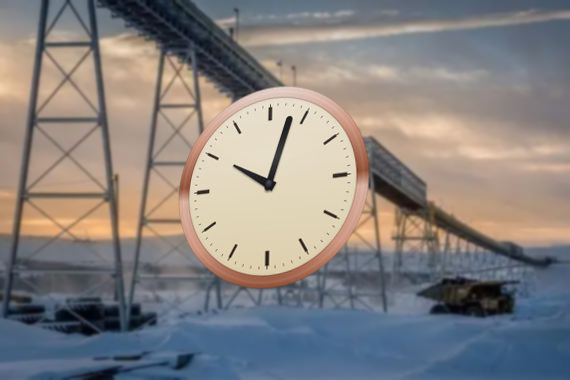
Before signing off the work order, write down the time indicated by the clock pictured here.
10:03
